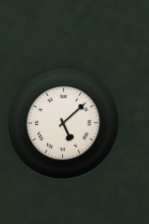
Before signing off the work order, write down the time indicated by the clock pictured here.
5:08
